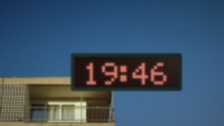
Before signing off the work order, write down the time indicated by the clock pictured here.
19:46
